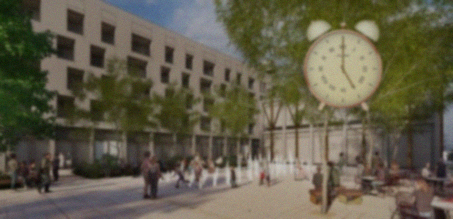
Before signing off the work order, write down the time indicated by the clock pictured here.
5:00
